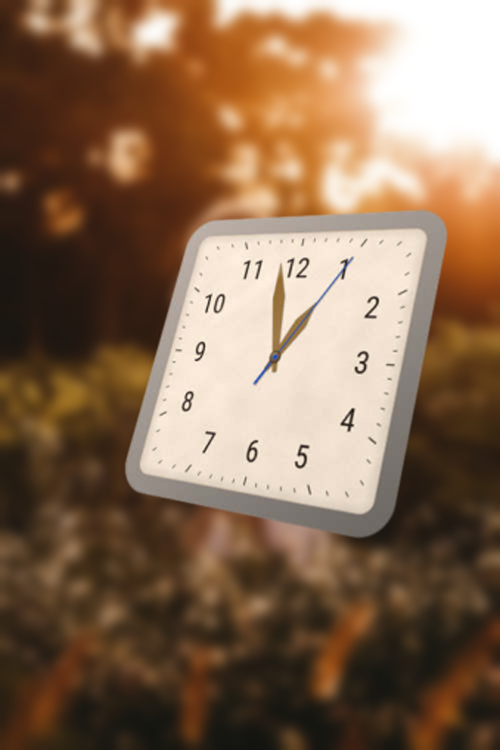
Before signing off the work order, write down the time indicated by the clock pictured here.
12:58:05
